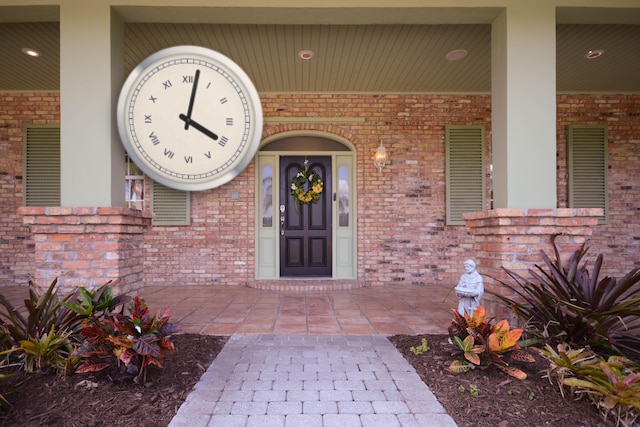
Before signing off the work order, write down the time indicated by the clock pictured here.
4:02
